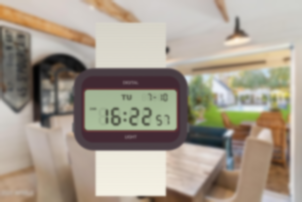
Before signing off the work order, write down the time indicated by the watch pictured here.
16:22:57
